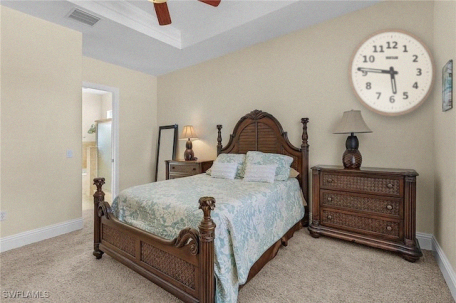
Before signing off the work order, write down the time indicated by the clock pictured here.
5:46
